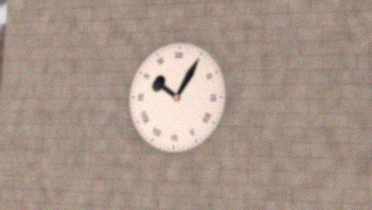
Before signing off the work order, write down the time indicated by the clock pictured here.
10:05
